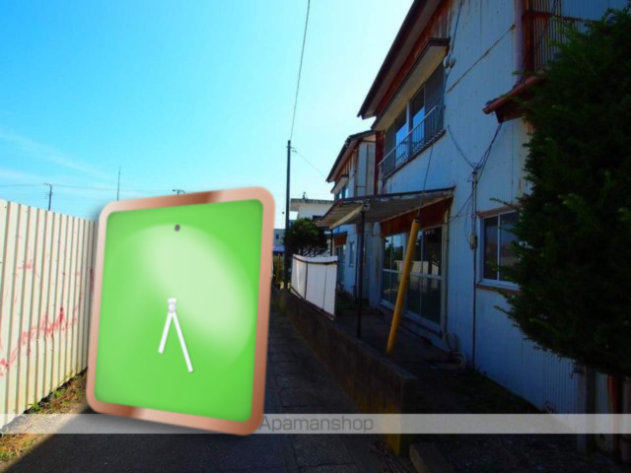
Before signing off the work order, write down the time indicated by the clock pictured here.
6:26
